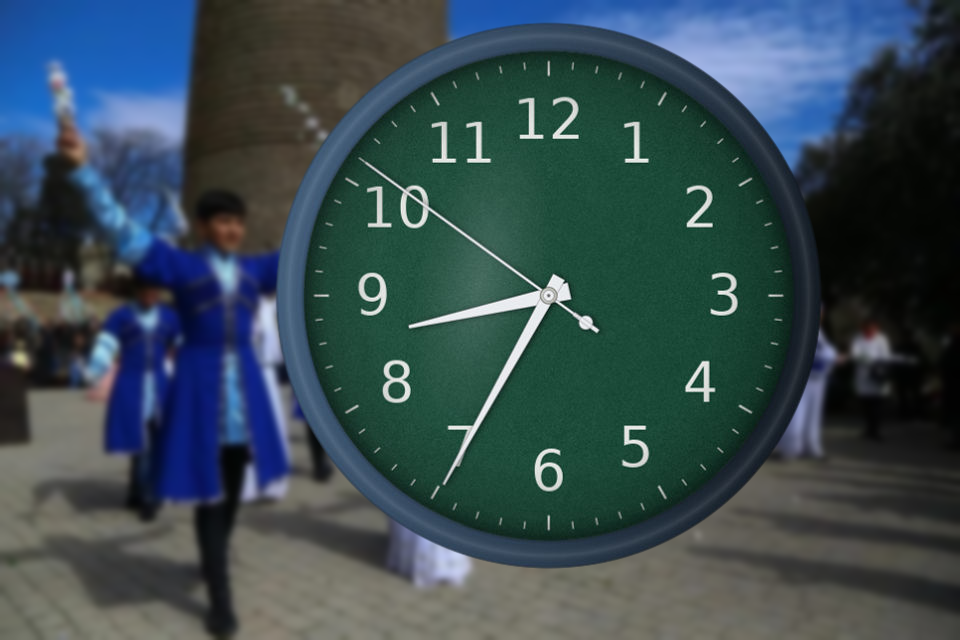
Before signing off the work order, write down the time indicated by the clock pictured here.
8:34:51
